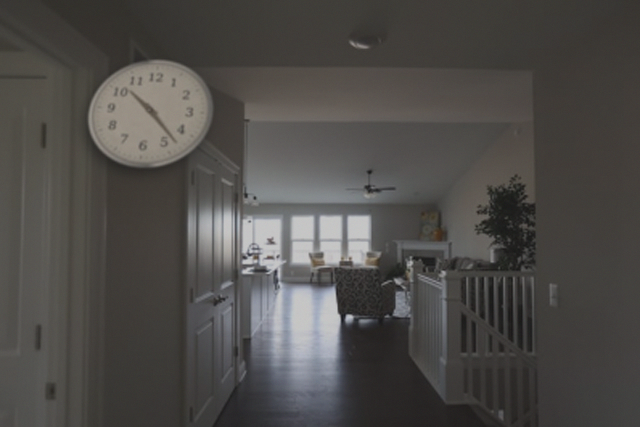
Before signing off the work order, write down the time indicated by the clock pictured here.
10:23
